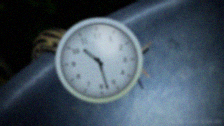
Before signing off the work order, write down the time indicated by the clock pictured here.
10:28
